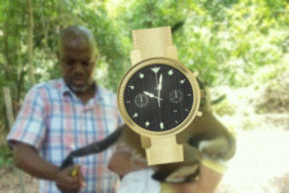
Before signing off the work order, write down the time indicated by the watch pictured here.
10:02
